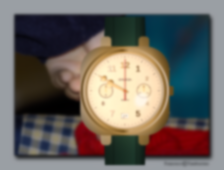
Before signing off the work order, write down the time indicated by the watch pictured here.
9:50
